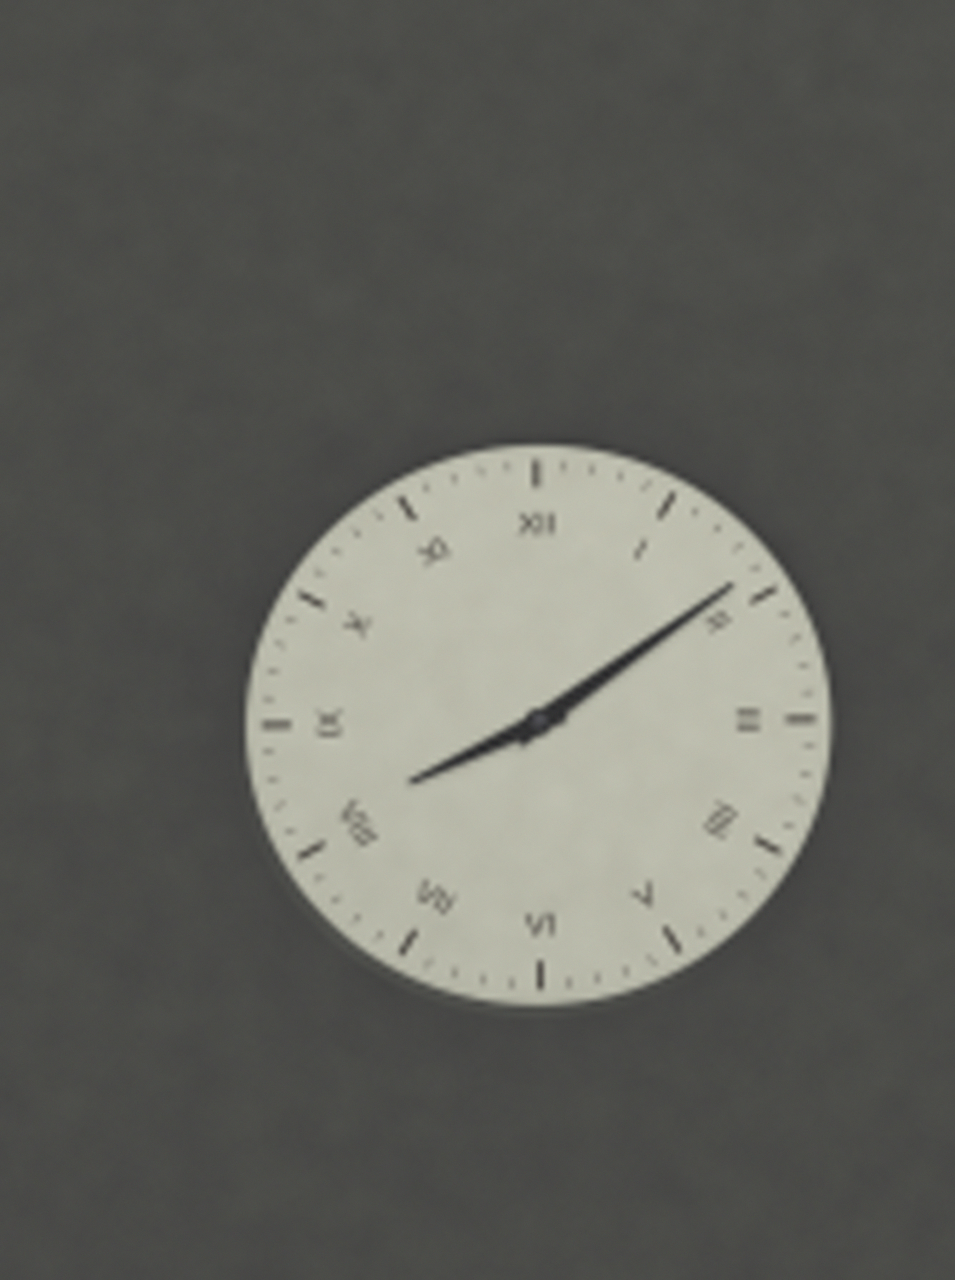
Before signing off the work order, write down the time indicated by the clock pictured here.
8:09
